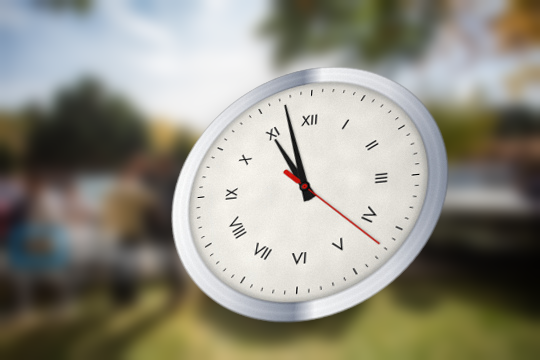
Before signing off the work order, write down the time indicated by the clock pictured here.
10:57:22
